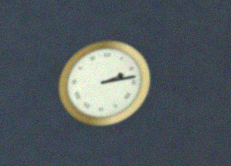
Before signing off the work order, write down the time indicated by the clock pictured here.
2:13
